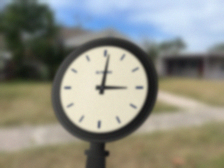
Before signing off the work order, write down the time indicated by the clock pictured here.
3:01
